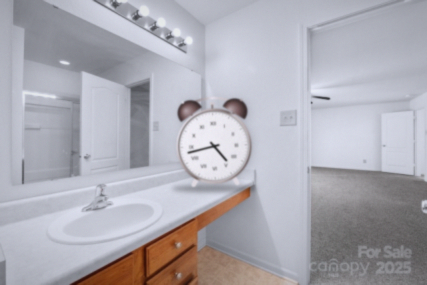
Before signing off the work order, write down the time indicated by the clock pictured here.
4:43
